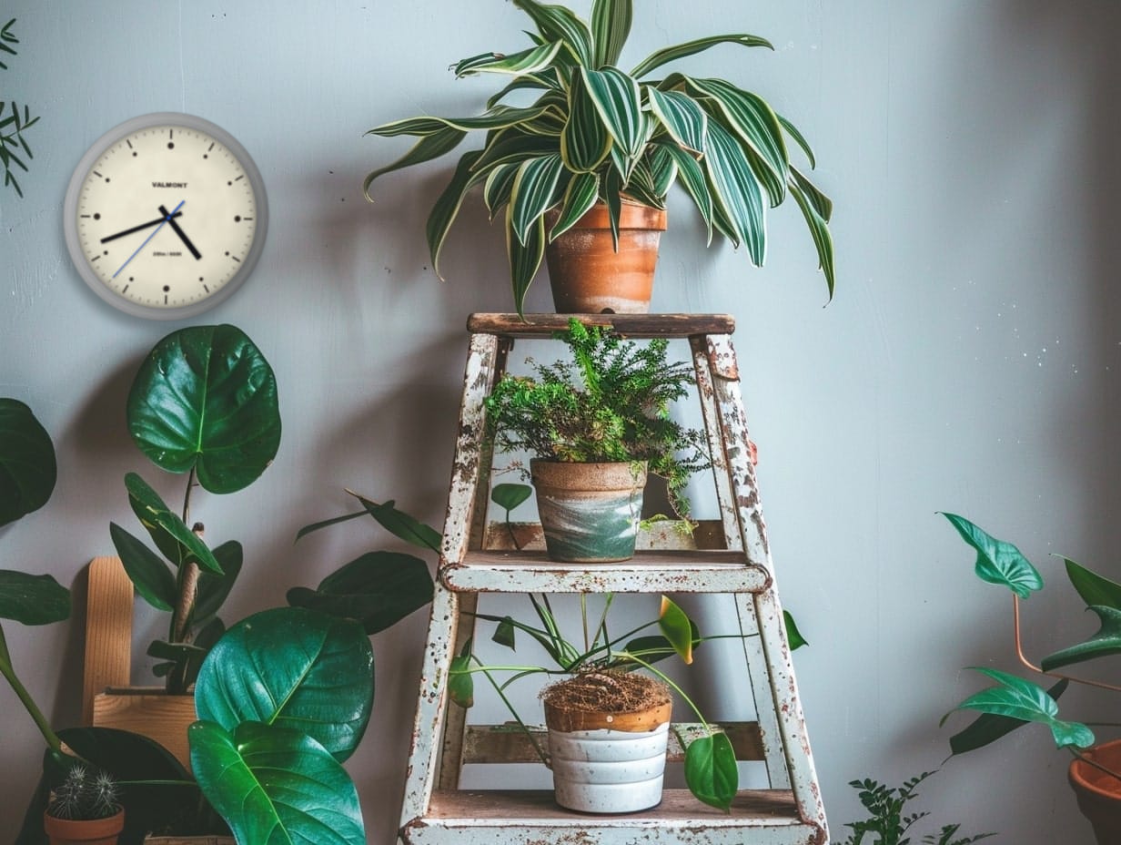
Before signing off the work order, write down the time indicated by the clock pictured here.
4:41:37
